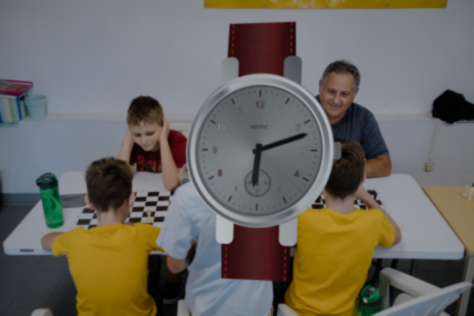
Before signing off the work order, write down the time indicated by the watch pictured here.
6:12
